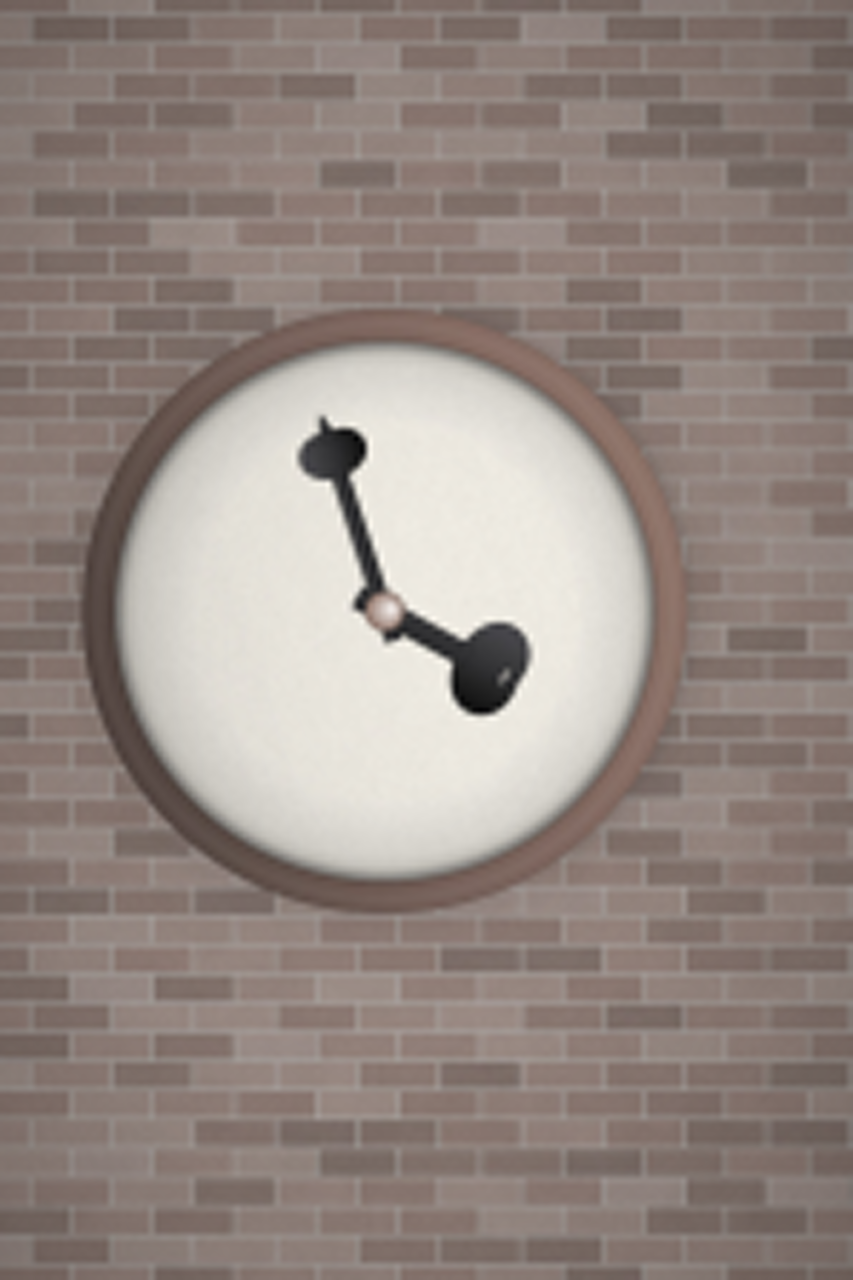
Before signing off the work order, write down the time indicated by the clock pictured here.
3:57
